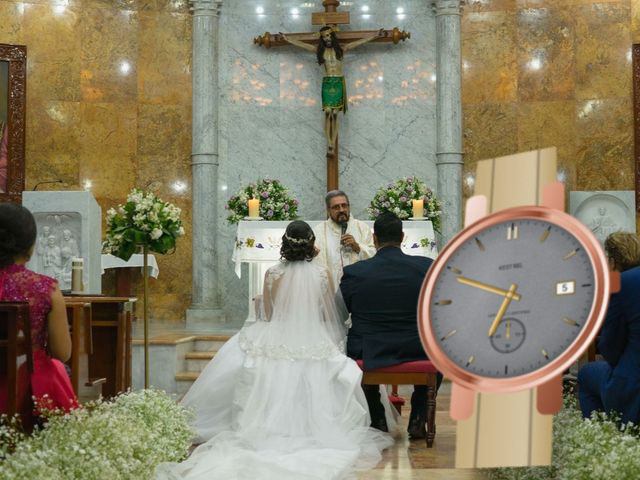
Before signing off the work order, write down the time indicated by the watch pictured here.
6:49
